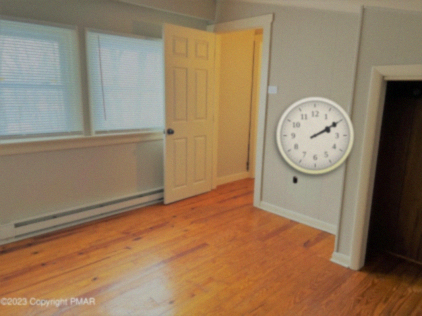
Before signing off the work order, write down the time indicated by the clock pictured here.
2:10
